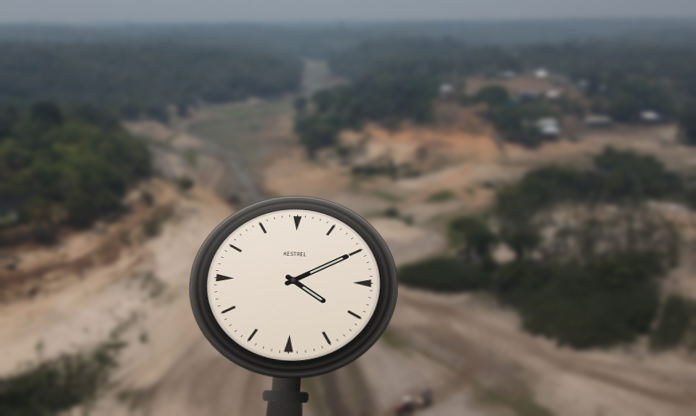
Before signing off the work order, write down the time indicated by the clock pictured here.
4:10
